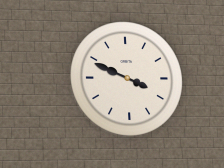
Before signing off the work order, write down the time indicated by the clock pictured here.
3:49
